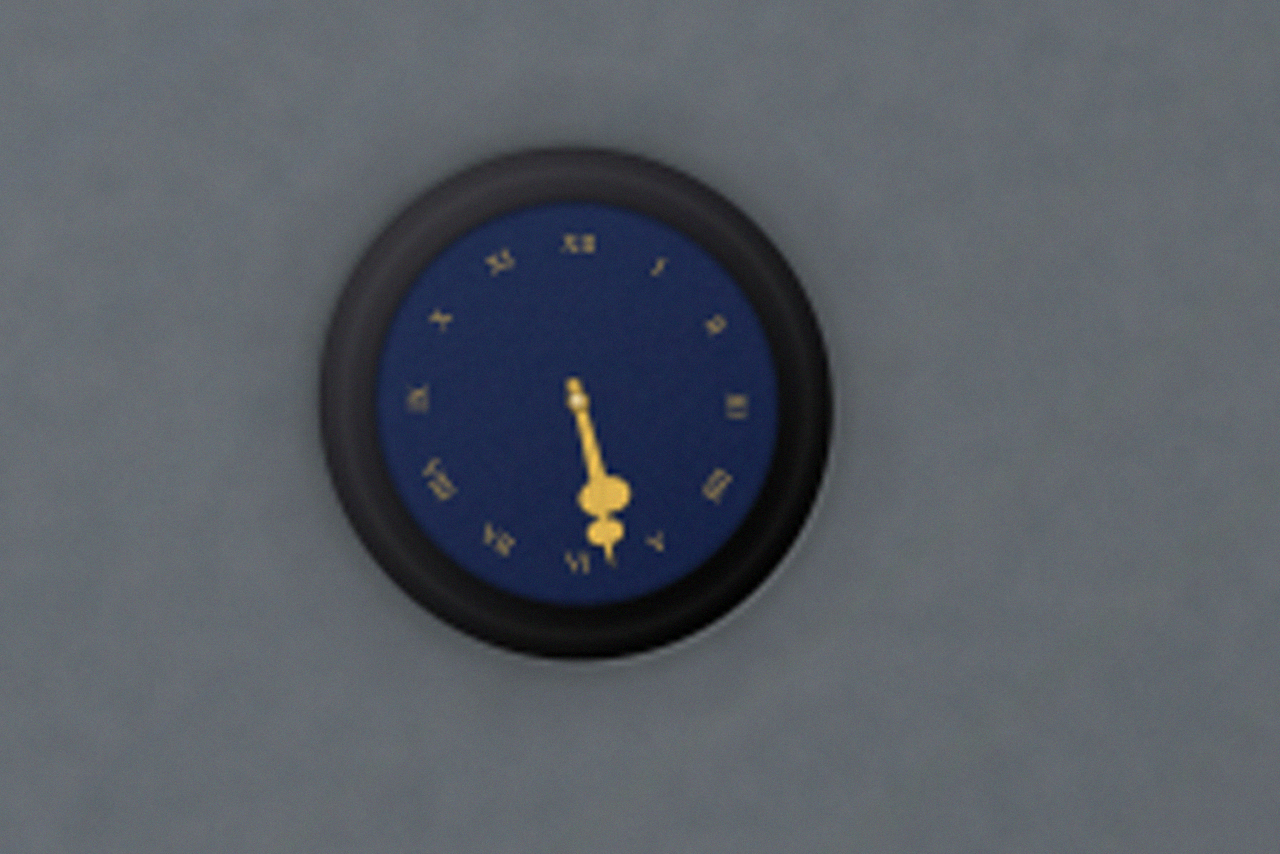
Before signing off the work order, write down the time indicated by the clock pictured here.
5:28
